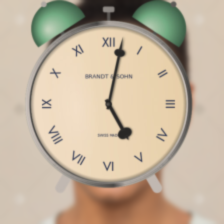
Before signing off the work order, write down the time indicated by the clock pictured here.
5:02
